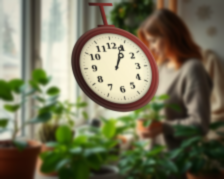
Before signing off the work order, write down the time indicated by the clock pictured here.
1:04
